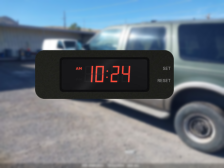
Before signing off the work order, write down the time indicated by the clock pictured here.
10:24
